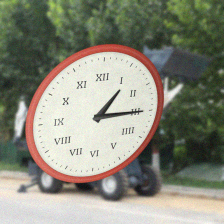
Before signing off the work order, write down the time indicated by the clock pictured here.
1:15
